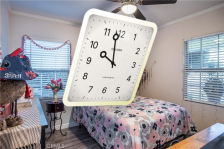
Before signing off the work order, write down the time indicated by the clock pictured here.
9:58
